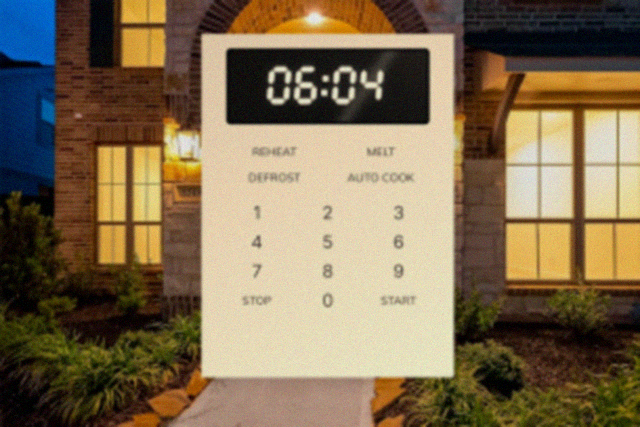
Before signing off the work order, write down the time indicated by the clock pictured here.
6:04
